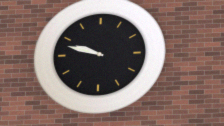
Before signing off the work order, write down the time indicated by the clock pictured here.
9:48
